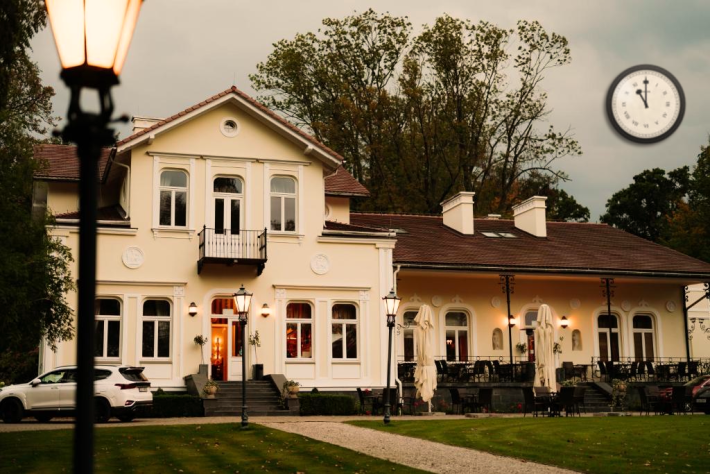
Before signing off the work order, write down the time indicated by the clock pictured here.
11:00
